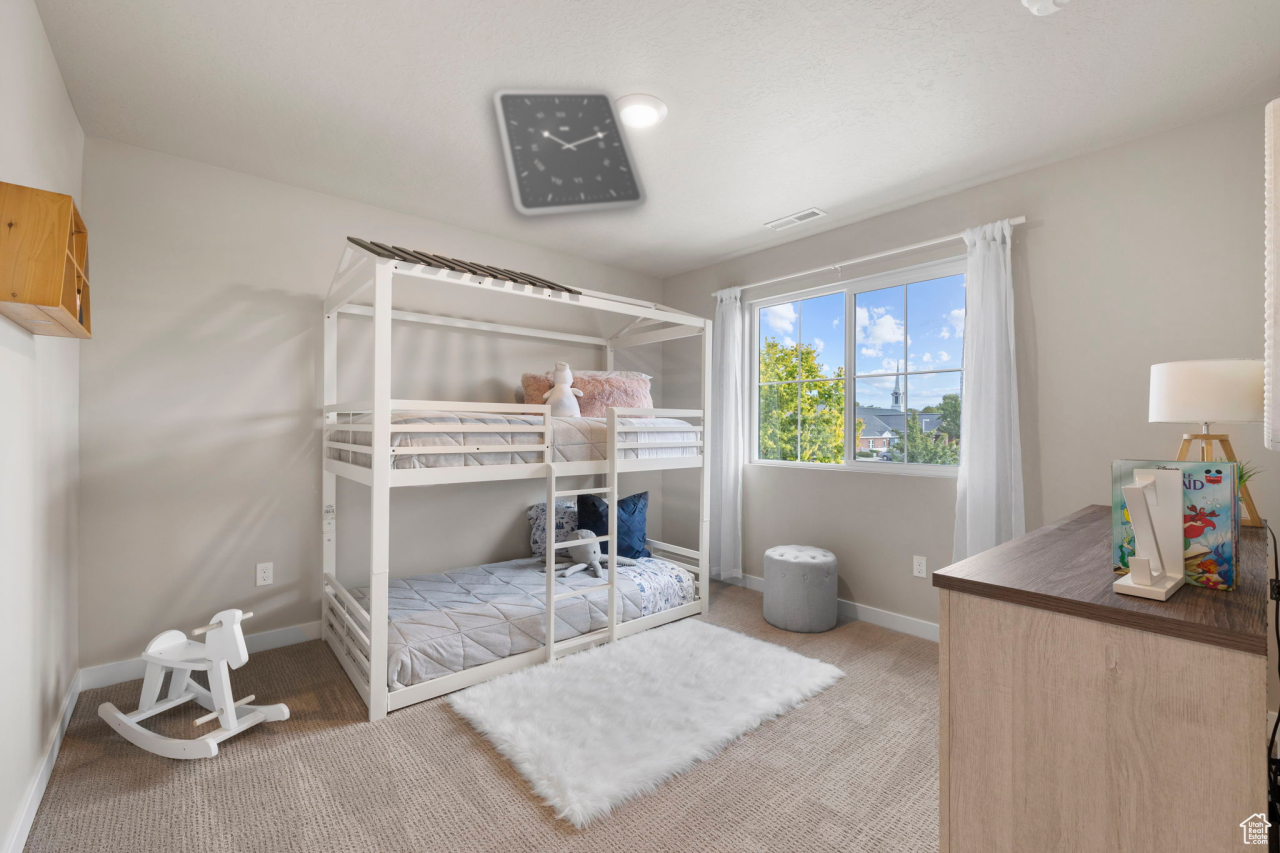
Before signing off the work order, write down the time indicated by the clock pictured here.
10:12
